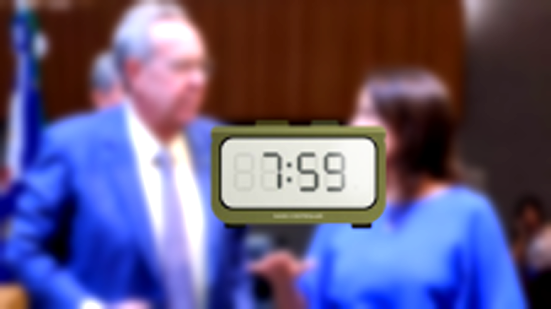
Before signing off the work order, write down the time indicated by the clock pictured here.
7:59
